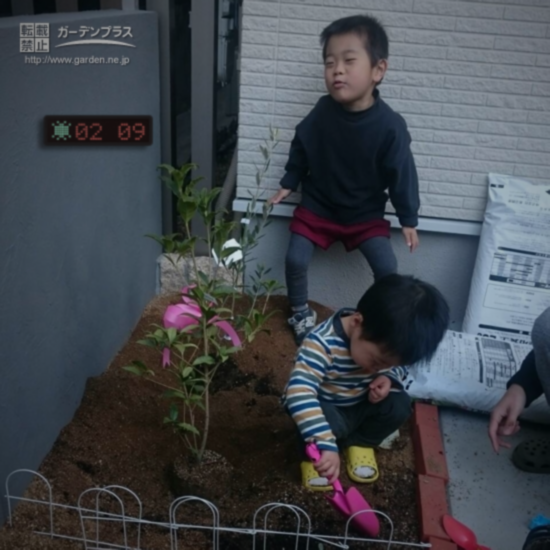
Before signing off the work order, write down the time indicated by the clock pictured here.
2:09
